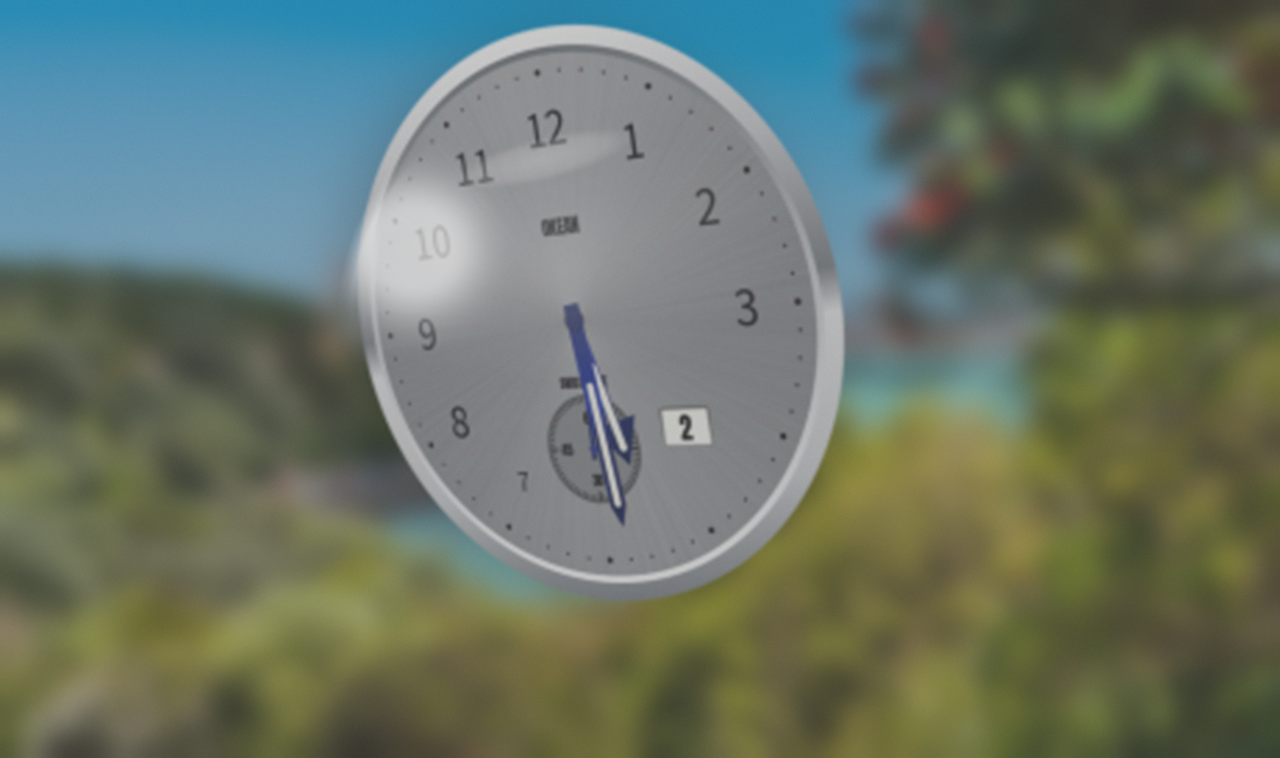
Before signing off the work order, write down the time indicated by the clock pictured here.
5:29
